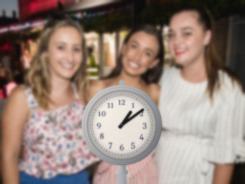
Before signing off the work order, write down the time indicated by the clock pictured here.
1:09
